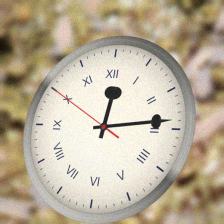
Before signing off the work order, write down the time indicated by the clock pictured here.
12:13:50
